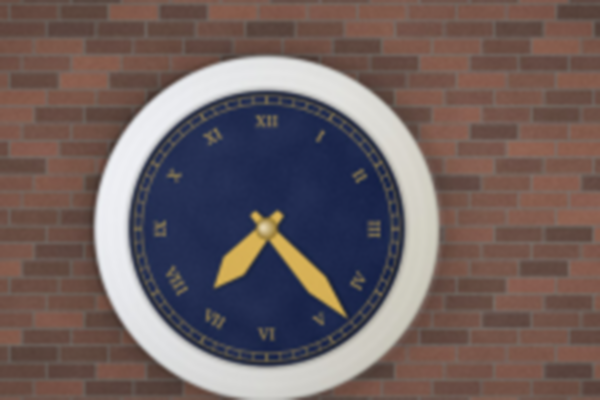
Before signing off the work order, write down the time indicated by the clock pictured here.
7:23
